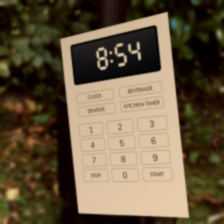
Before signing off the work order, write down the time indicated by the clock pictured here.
8:54
